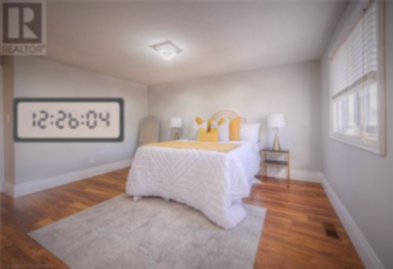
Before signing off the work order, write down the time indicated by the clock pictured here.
12:26:04
